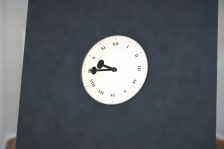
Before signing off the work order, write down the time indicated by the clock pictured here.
9:45
